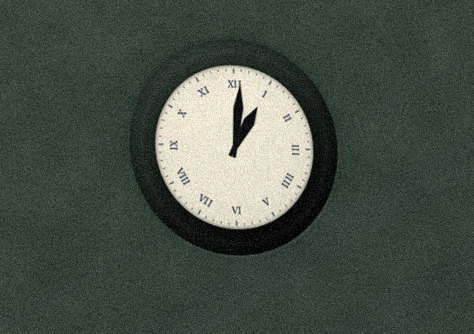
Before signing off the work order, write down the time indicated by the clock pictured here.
1:01
